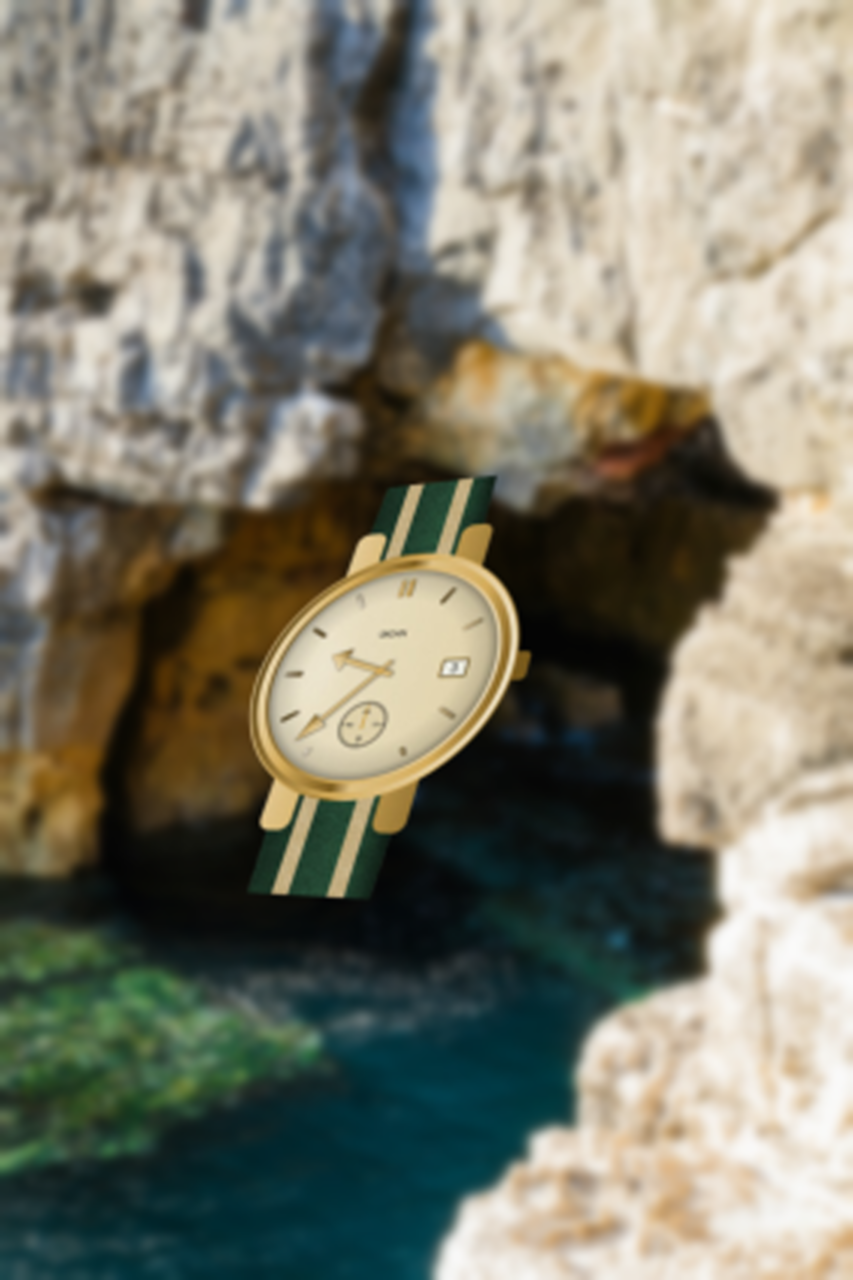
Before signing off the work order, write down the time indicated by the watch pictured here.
9:37
